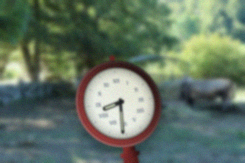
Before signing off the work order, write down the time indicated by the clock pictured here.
8:31
